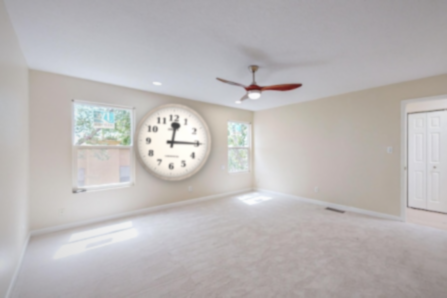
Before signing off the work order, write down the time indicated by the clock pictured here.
12:15
